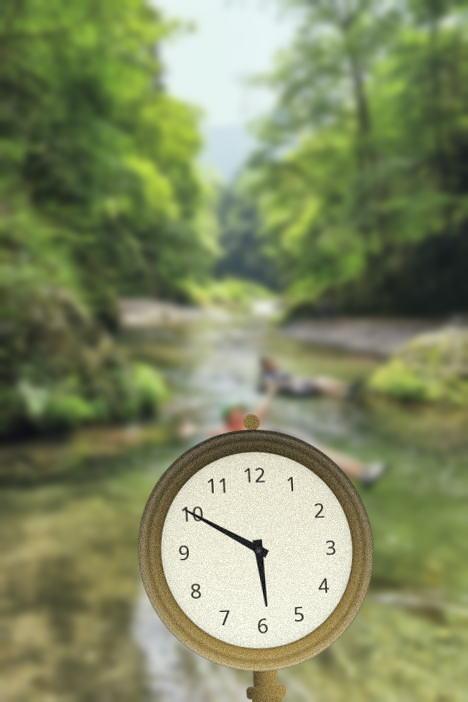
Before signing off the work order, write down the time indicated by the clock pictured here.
5:50
